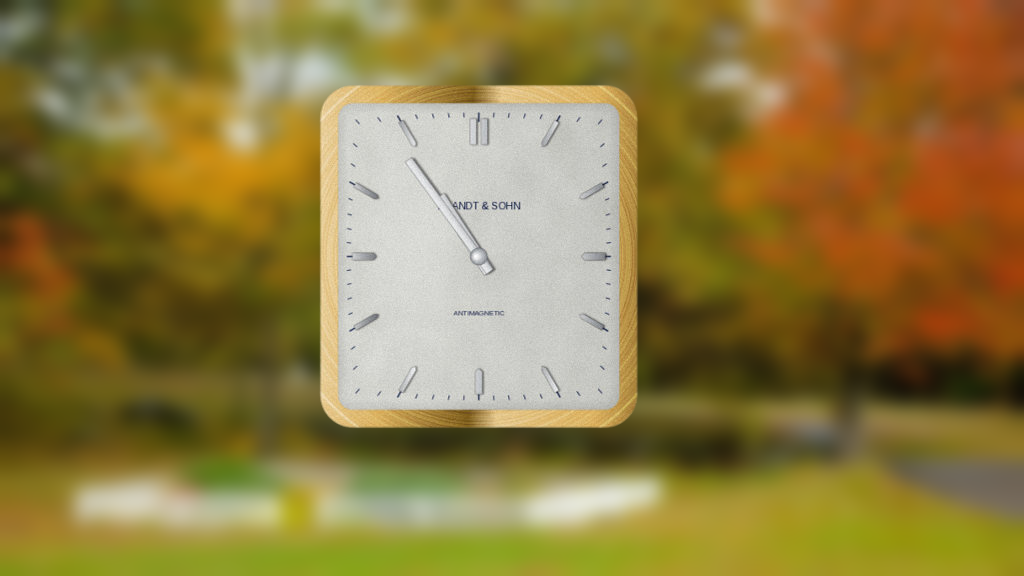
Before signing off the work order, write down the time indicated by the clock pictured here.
10:54
